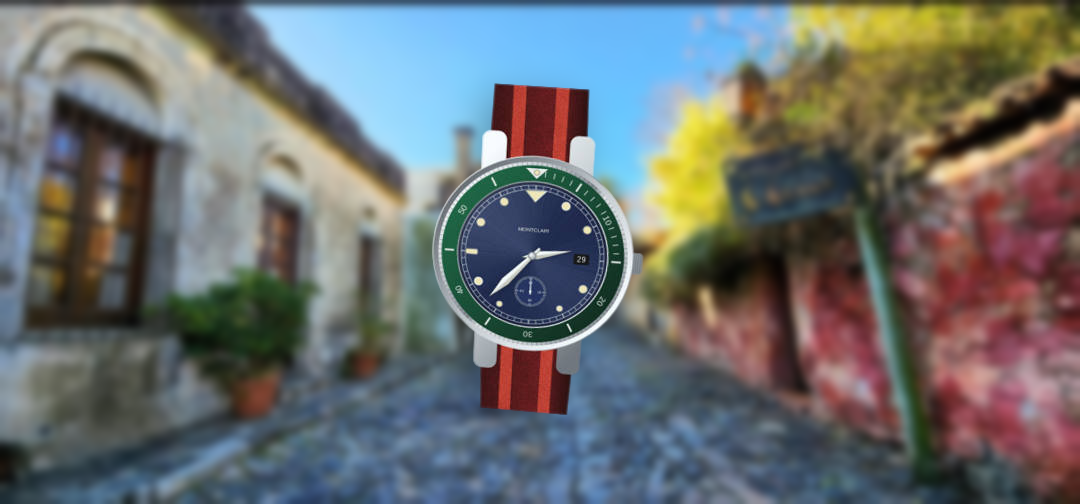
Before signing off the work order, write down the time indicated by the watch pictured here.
2:37
